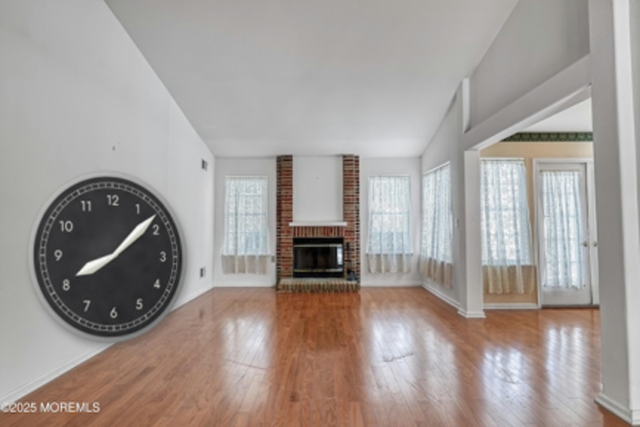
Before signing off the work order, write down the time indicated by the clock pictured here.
8:08
